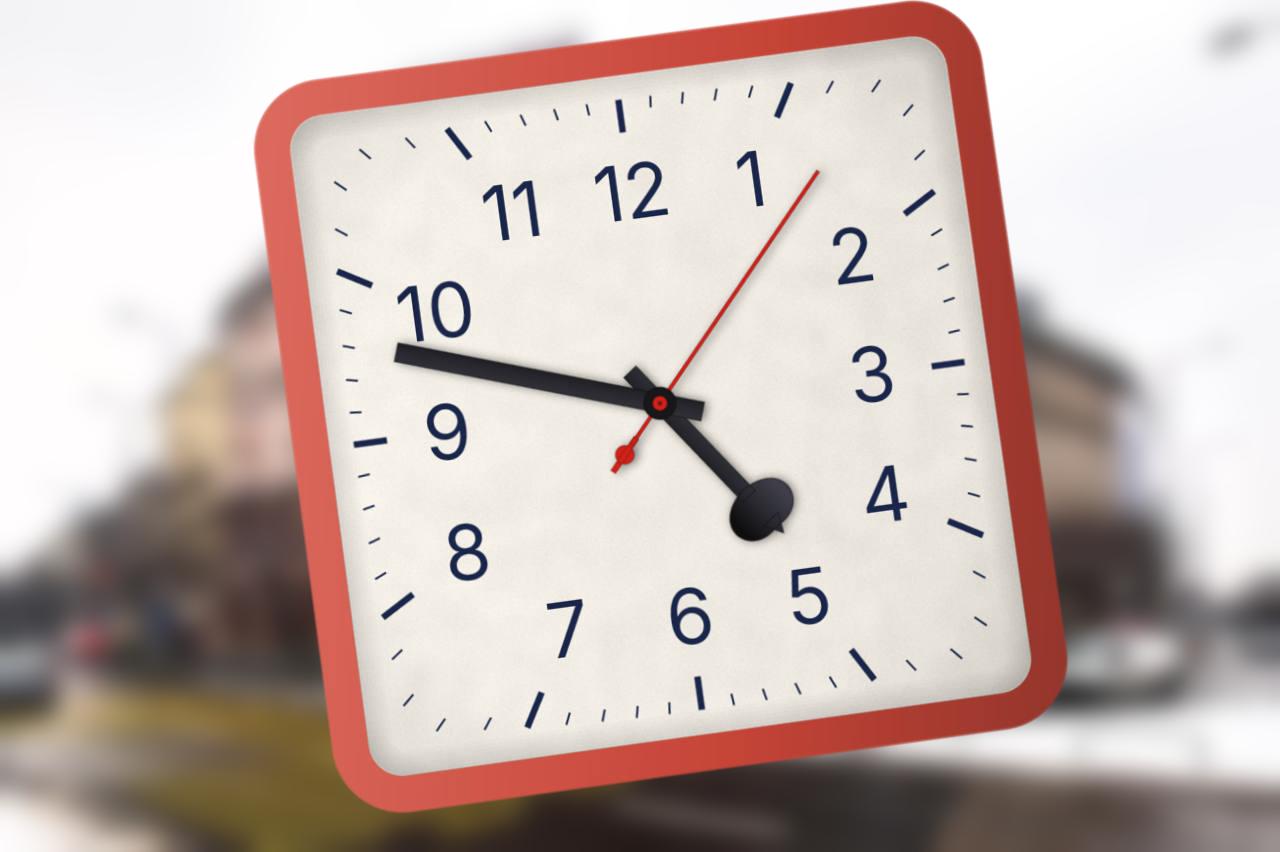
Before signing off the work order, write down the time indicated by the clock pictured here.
4:48:07
